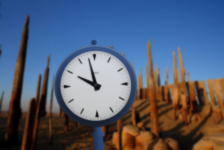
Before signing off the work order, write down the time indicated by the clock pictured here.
9:58
